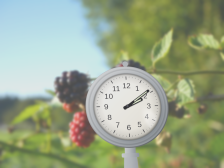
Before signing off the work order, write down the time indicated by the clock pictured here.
2:09
